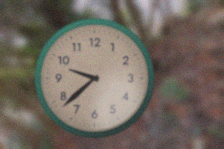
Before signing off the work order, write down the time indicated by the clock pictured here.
9:38
